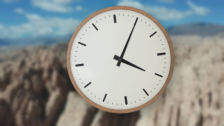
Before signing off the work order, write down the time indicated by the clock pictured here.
4:05
